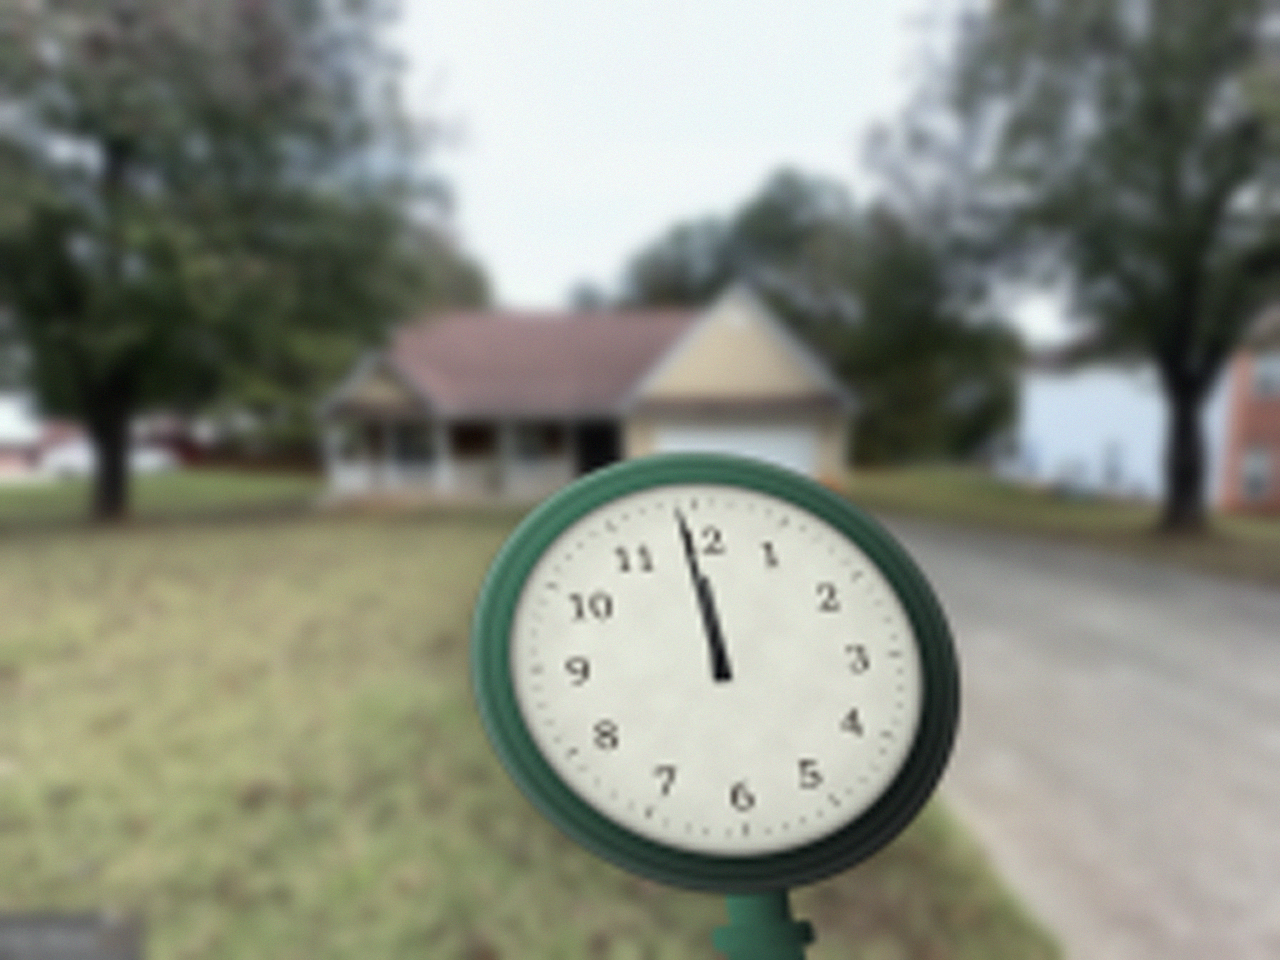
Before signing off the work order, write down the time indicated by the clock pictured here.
11:59
